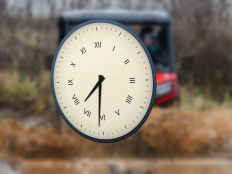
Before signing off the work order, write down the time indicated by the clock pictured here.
7:31
